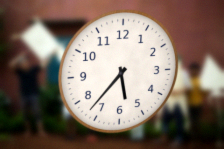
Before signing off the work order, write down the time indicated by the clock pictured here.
5:37
